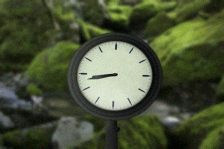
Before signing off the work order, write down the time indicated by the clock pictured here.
8:43
